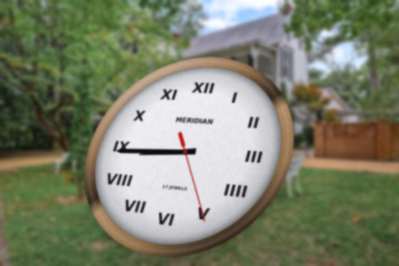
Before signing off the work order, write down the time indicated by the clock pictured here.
8:44:25
